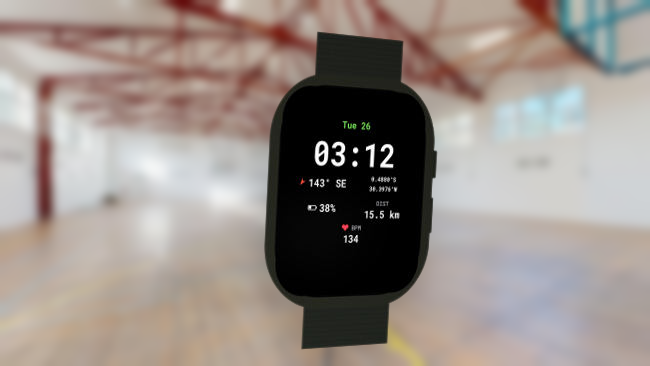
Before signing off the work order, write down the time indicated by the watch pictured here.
3:12
